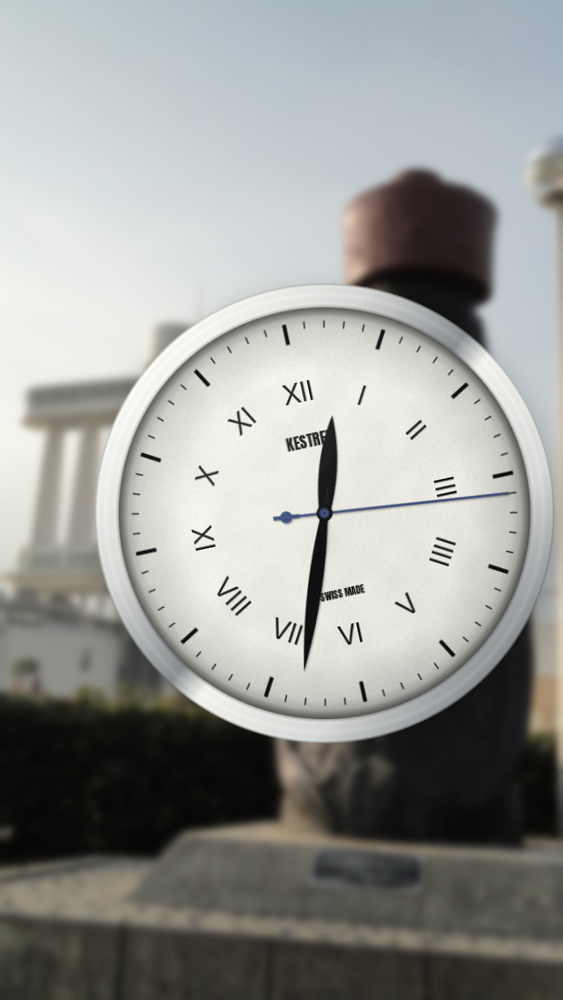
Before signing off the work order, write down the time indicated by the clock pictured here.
12:33:16
